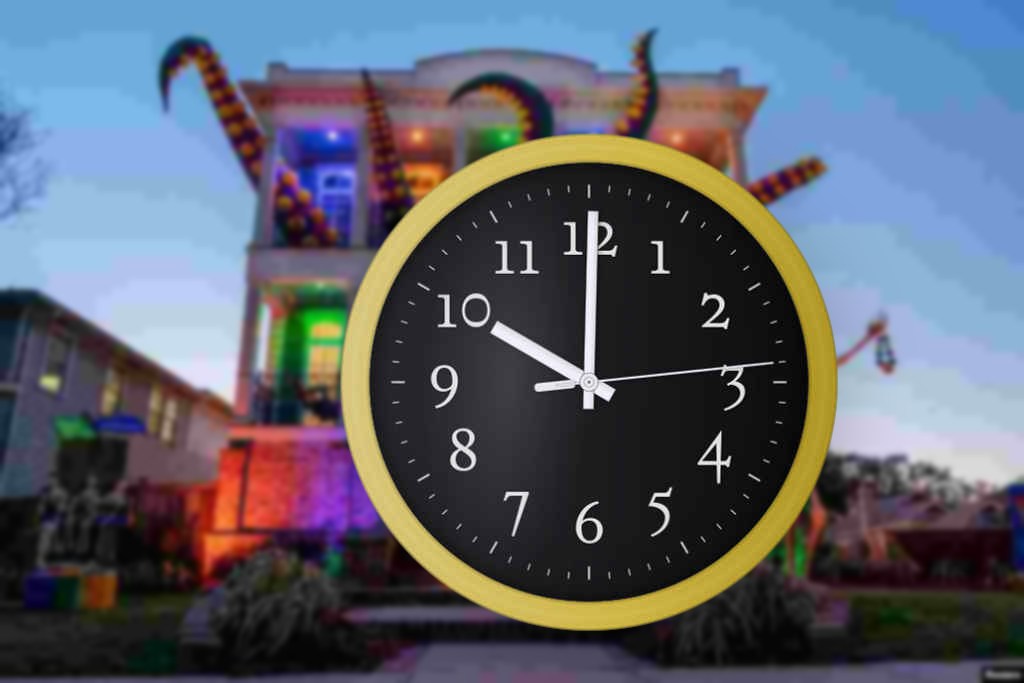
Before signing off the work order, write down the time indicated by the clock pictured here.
10:00:14
